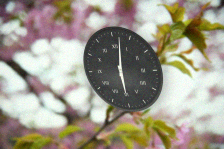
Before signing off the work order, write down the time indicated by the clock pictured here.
6:02
